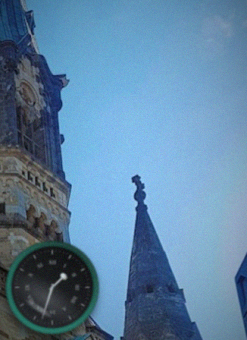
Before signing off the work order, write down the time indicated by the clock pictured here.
1:33
